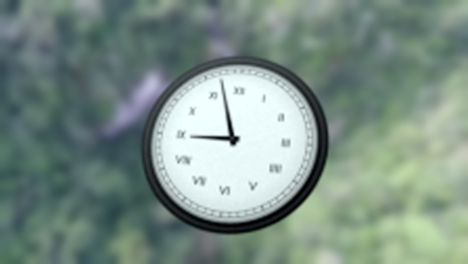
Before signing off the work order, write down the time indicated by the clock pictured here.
8:57
